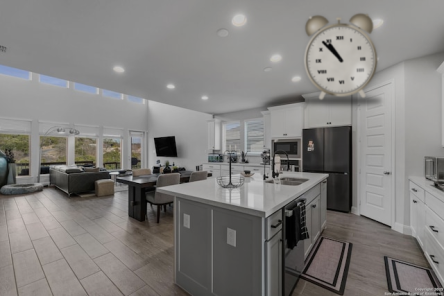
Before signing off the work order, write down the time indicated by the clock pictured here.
10:53
